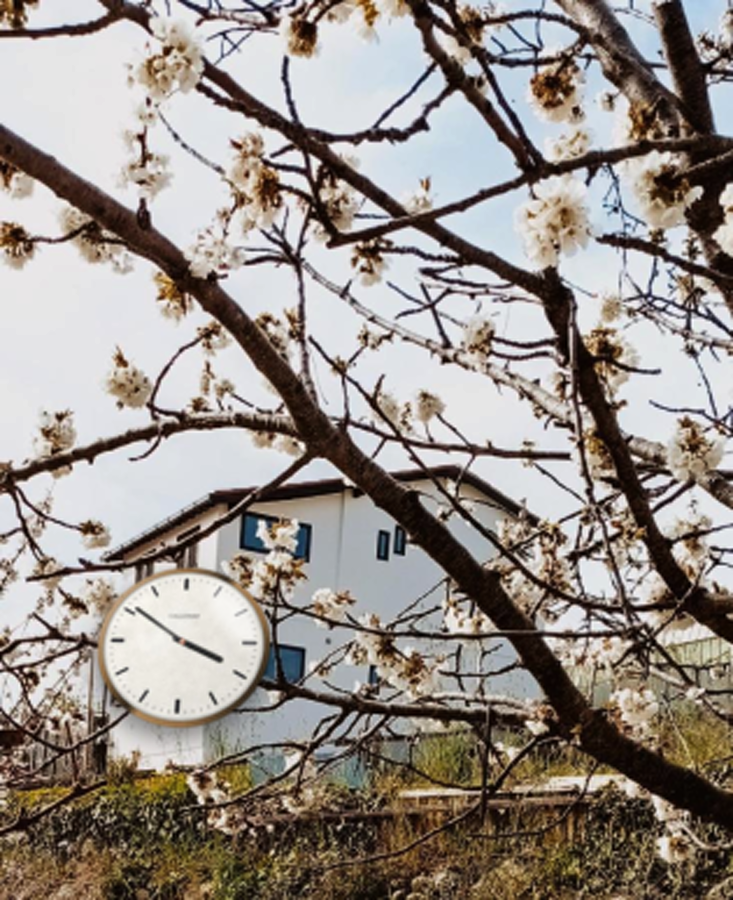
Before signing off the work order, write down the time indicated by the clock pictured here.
3:51
